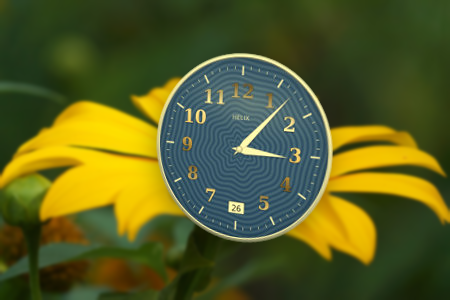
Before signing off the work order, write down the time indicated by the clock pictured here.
3:07
